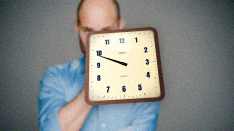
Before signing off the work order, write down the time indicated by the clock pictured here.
9:49
